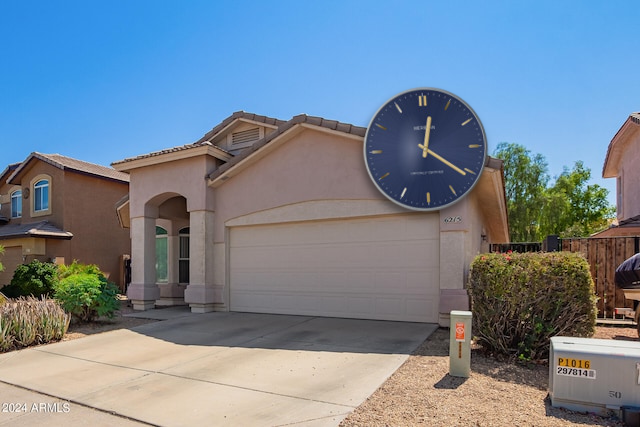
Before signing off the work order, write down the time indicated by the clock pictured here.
12:21
